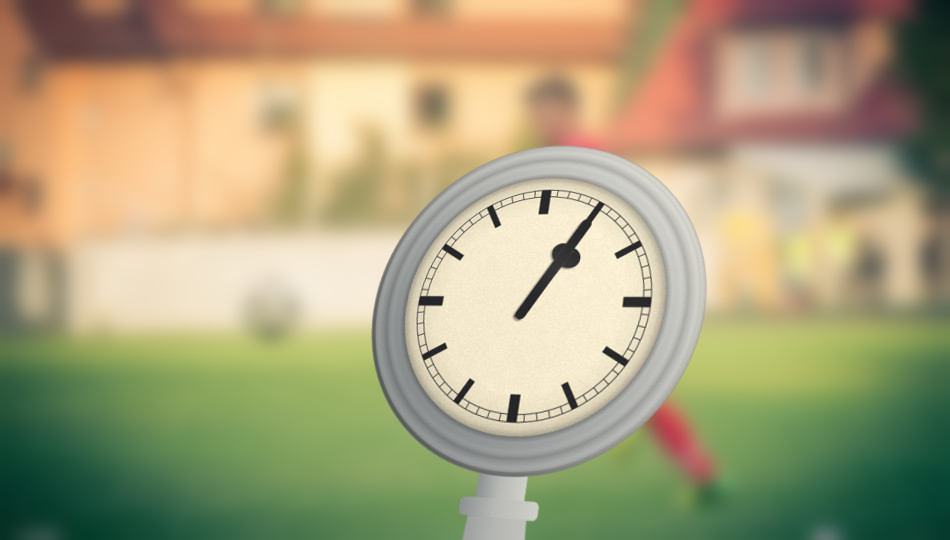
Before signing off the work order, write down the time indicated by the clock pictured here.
1:05
